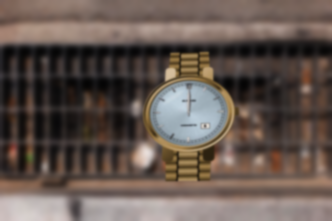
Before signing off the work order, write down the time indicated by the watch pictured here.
12:00
